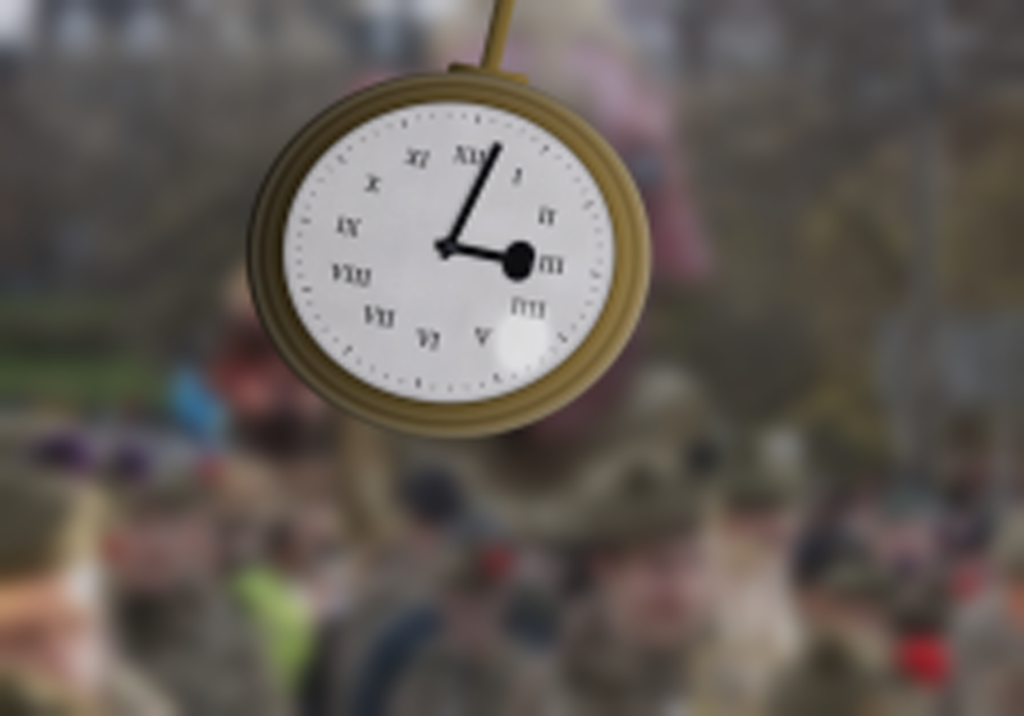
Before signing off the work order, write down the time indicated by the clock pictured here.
3:02
